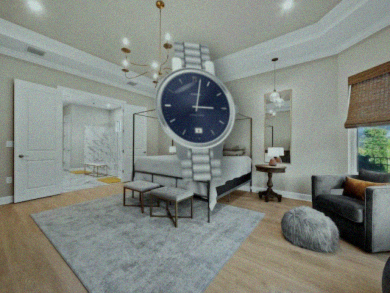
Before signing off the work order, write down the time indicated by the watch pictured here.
3:02
